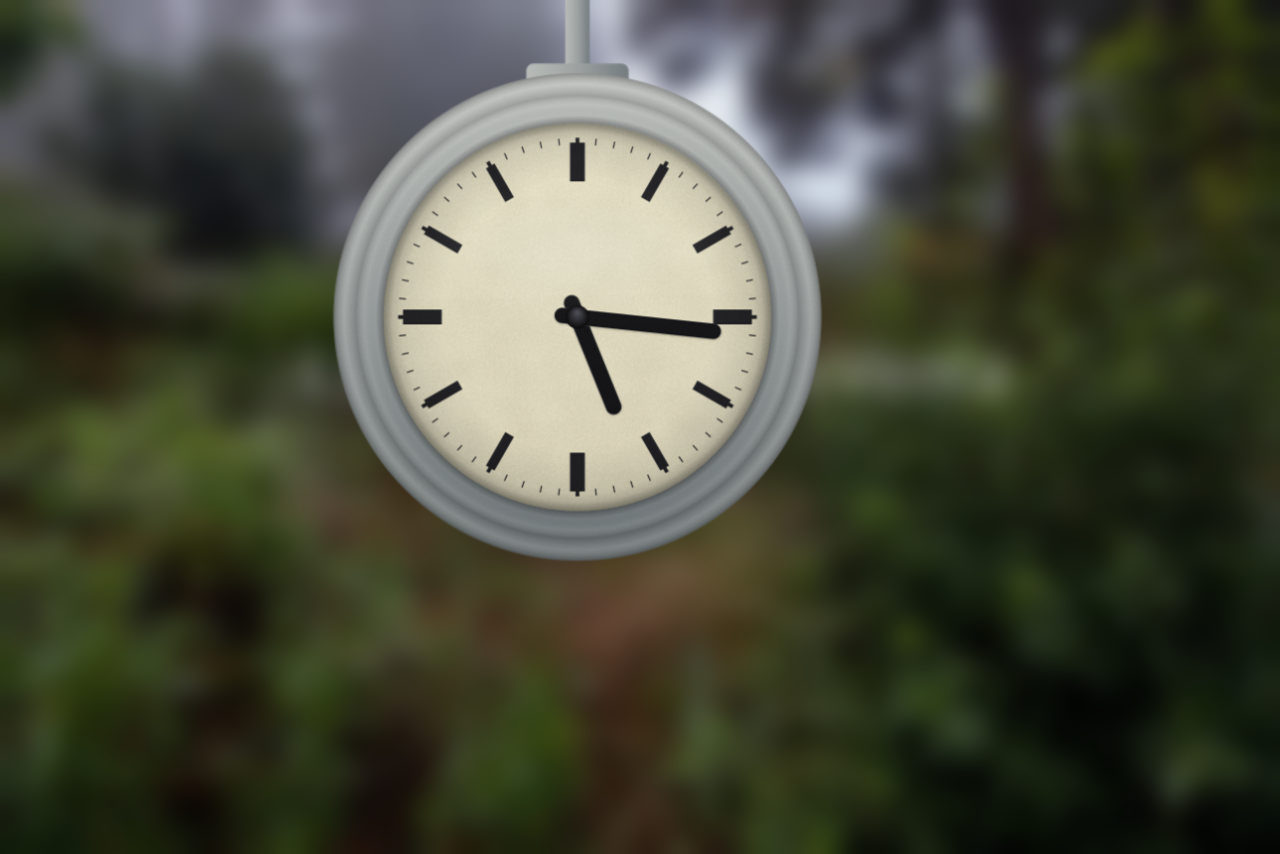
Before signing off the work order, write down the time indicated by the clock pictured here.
5:16
